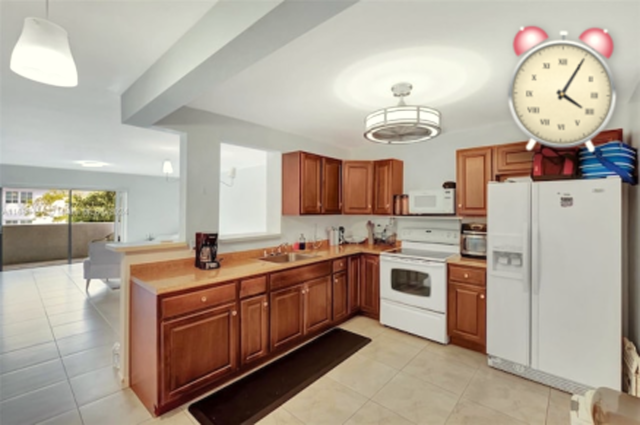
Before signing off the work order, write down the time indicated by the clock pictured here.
4:05
